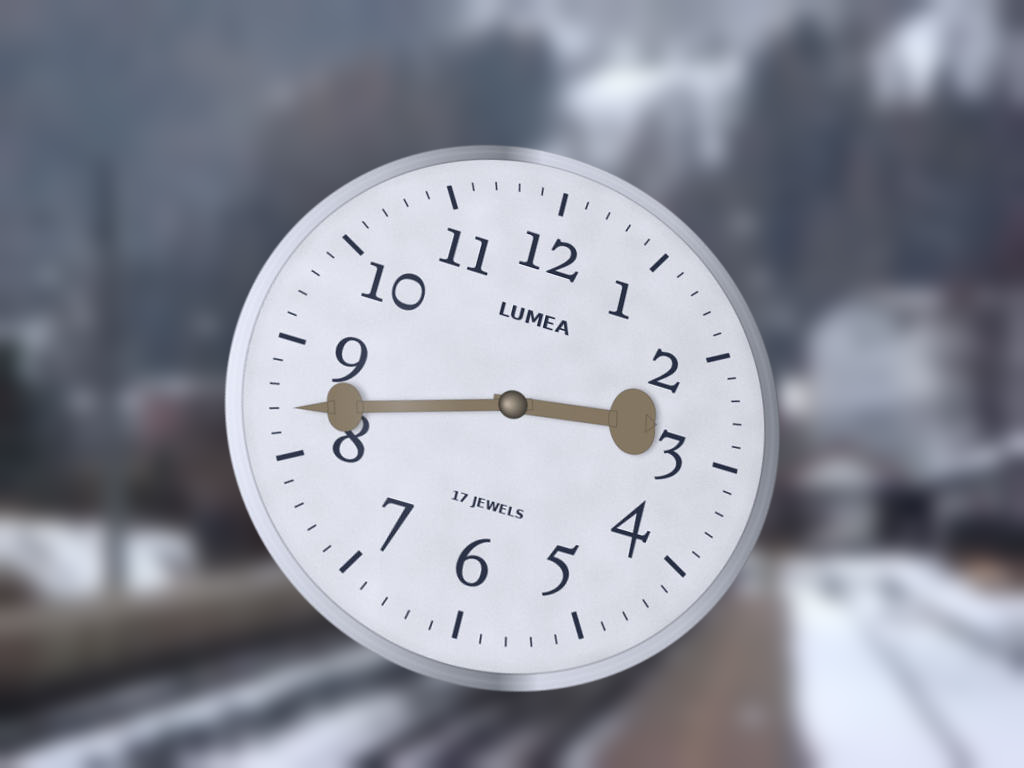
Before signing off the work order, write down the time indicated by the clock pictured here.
2:42
